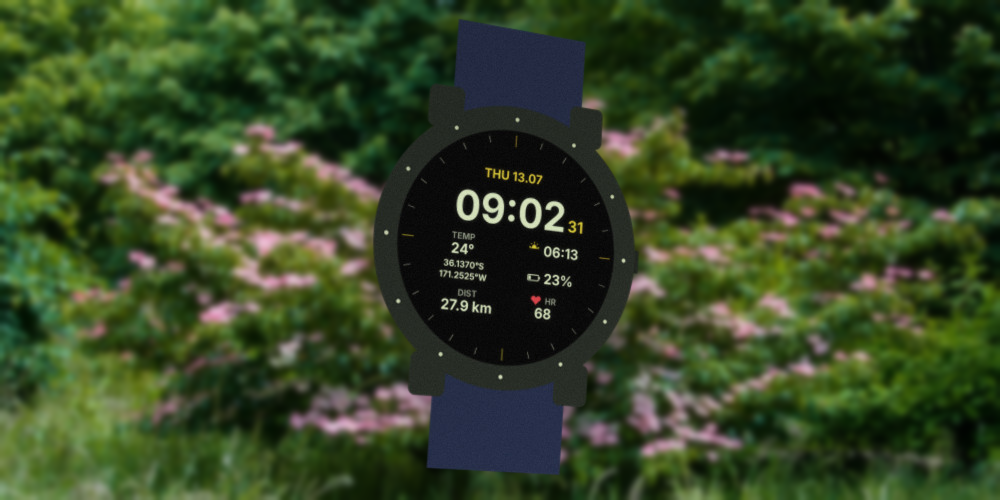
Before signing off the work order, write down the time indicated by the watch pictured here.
9:02:31
